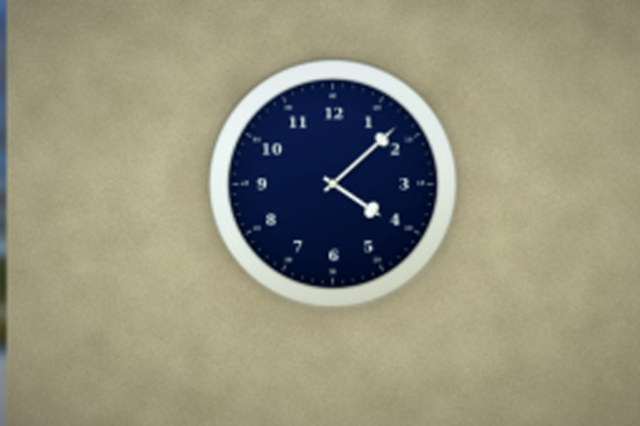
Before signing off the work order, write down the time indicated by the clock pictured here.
4:08
